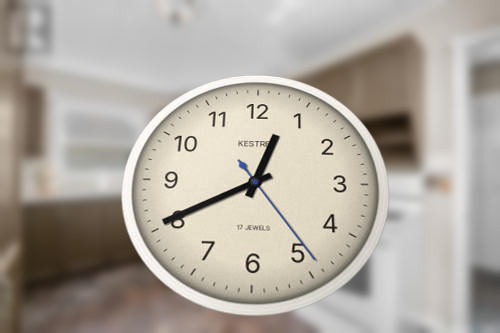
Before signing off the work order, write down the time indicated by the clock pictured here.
12:40:24
